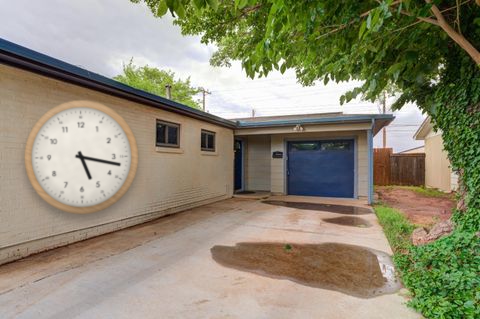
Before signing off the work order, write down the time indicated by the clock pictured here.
5:17
